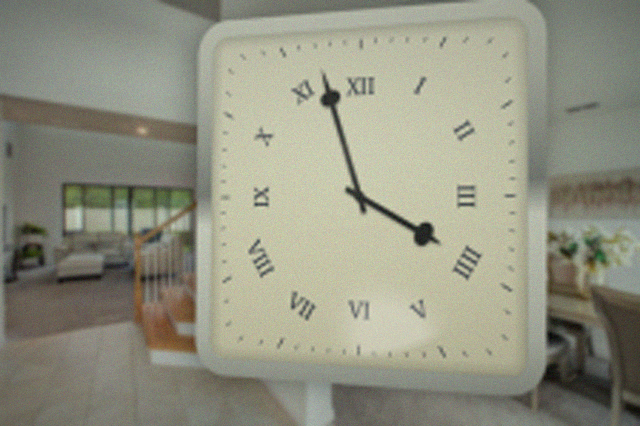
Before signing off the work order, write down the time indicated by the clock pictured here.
3:57
